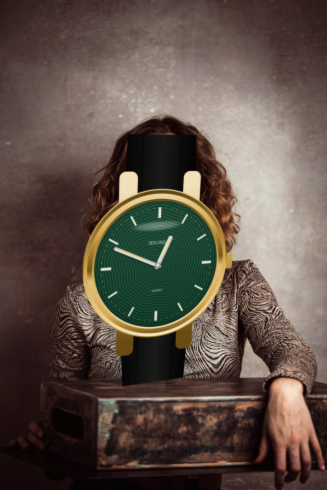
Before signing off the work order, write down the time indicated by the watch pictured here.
12:49
